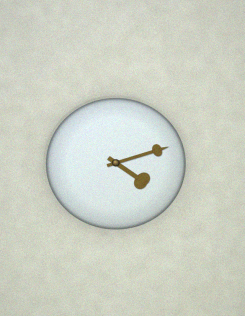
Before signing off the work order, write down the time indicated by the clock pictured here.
4:12
